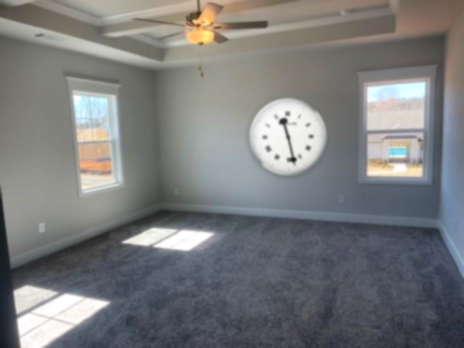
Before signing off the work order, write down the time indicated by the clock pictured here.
11:28
